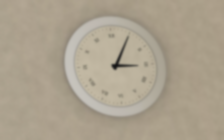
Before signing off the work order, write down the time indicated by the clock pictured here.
3:05
